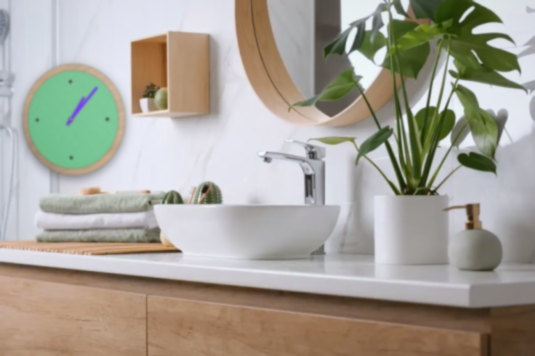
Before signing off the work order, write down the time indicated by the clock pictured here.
1:07
